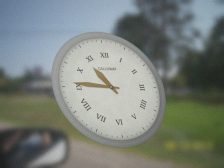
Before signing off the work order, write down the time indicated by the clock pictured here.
10:46
